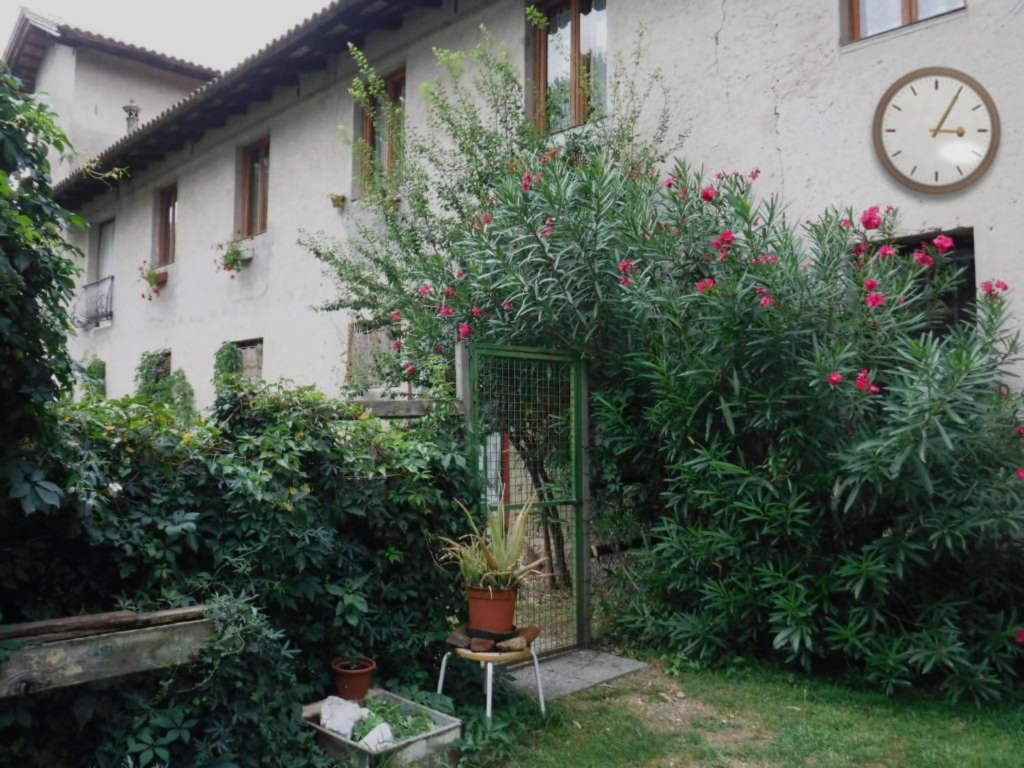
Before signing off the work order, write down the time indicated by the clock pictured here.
3:05
